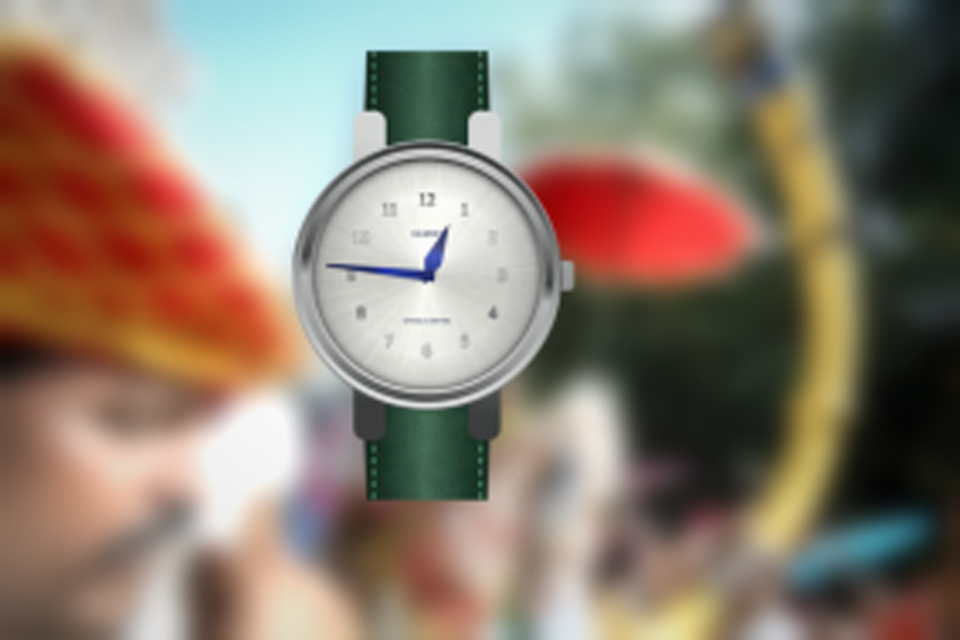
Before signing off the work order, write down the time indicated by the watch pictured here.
12:46
